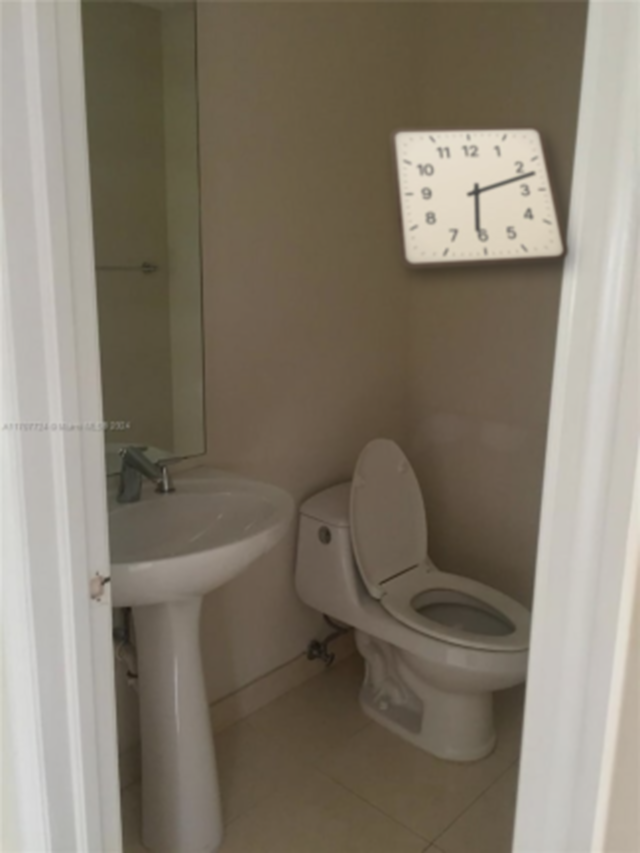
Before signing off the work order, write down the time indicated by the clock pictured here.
6:12
